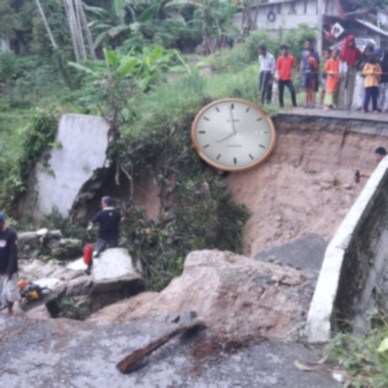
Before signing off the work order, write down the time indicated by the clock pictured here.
7:59
